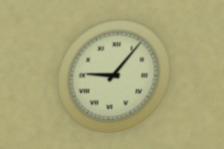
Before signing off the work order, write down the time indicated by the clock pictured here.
9:06
